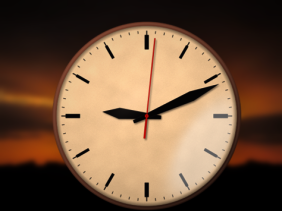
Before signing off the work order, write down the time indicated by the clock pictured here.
9:11:01
